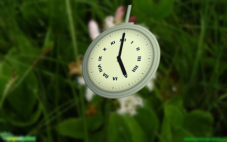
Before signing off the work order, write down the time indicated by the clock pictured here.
5:00
